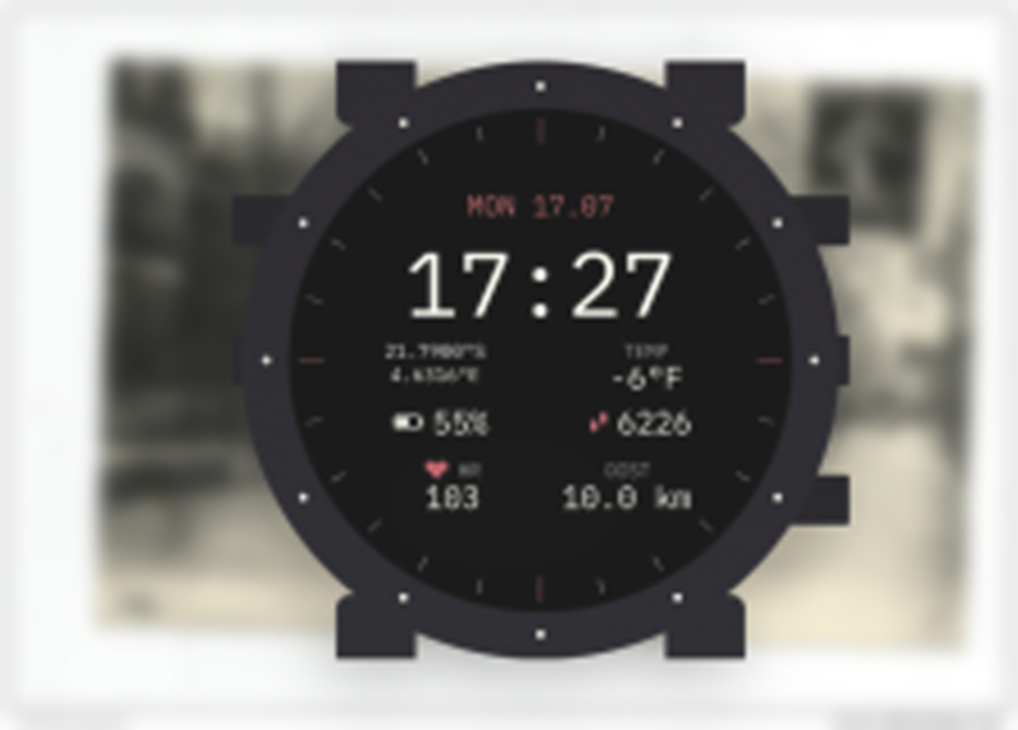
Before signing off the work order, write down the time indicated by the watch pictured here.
17:27
